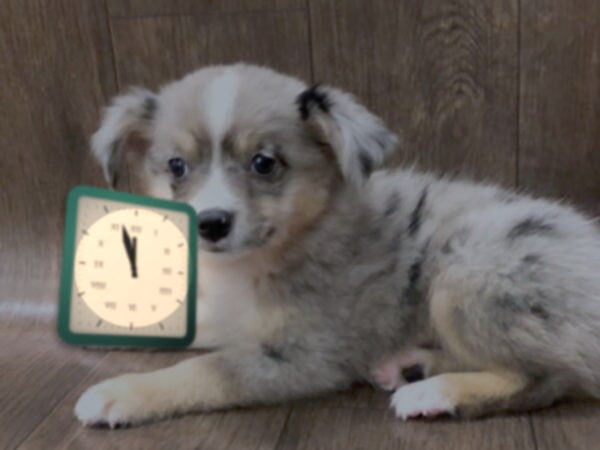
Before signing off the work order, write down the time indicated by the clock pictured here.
11:57
